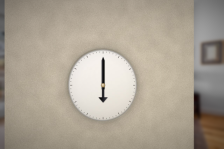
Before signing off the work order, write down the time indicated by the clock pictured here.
6:00
